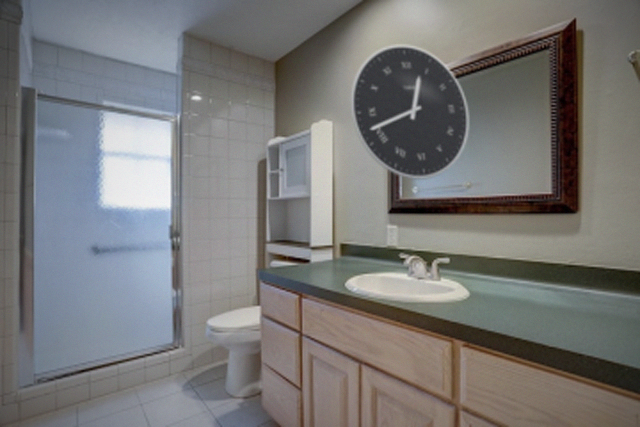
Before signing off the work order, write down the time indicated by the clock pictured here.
12:42
